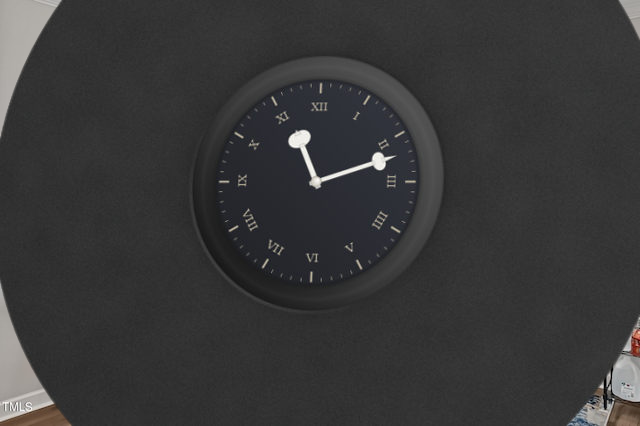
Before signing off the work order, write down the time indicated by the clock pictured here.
11:12
